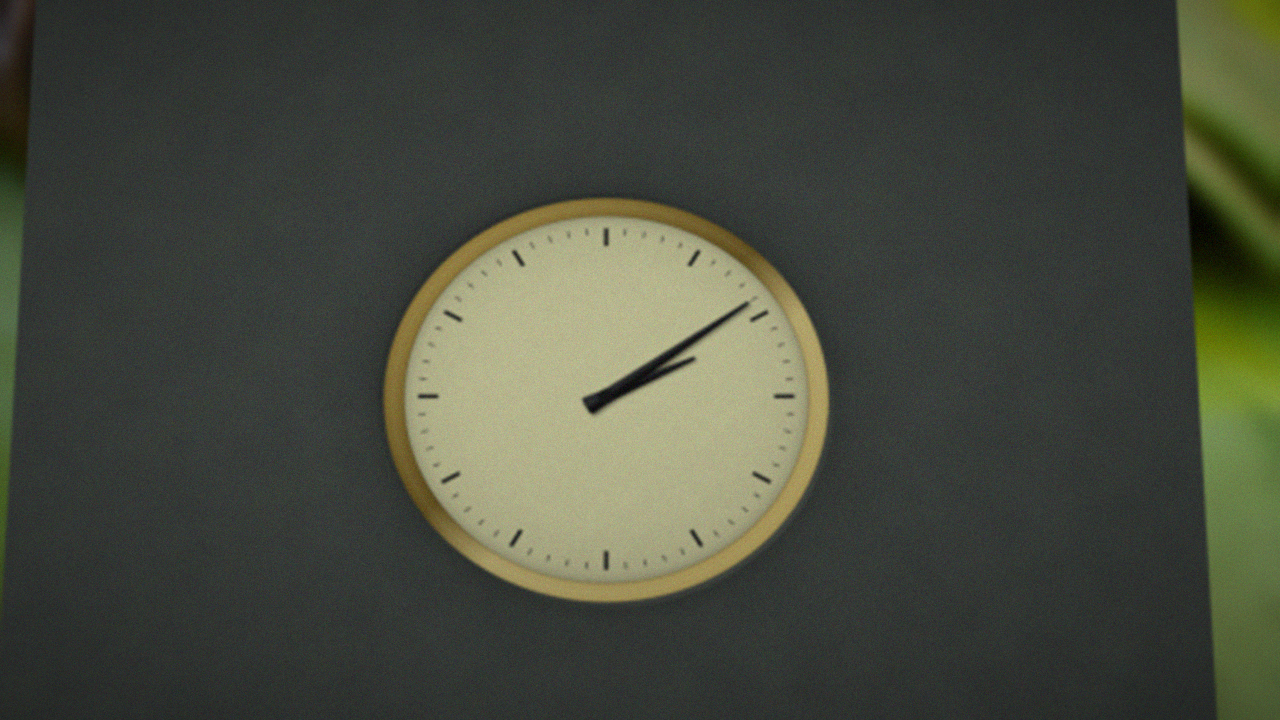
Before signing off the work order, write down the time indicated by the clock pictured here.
2:09
